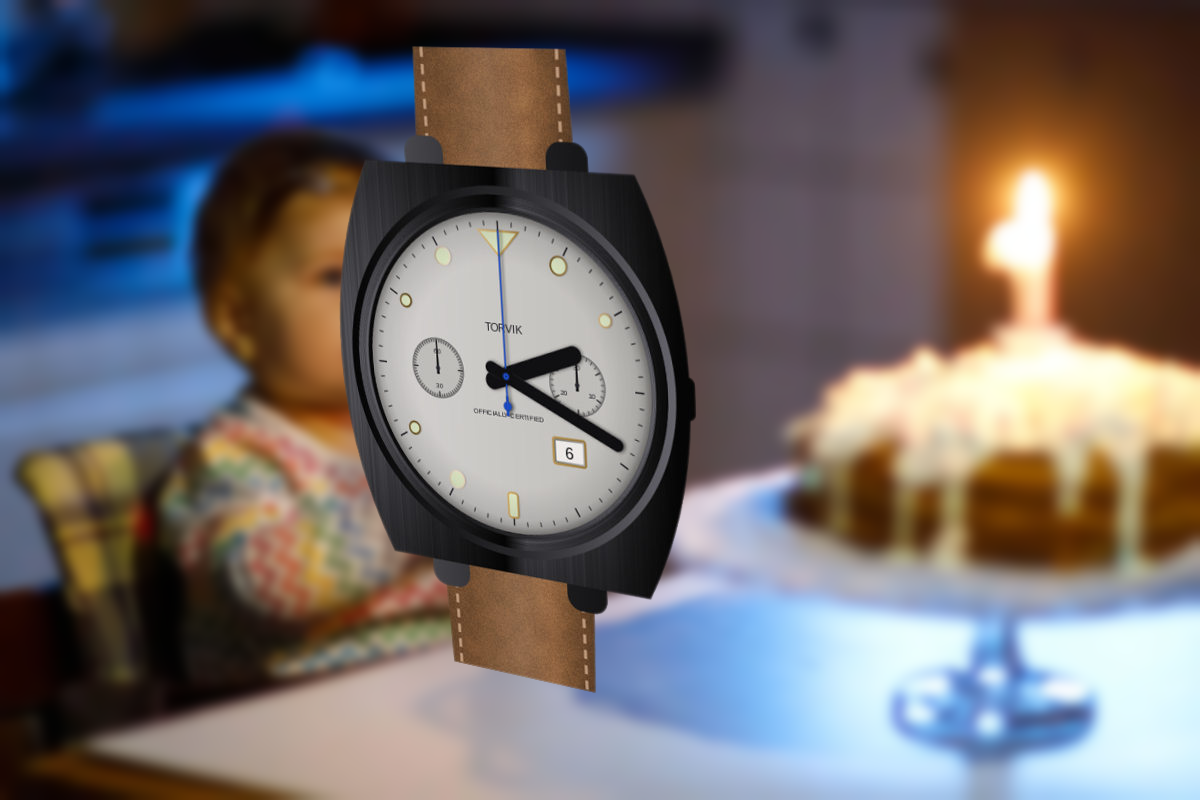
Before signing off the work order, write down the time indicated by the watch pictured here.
2:19
